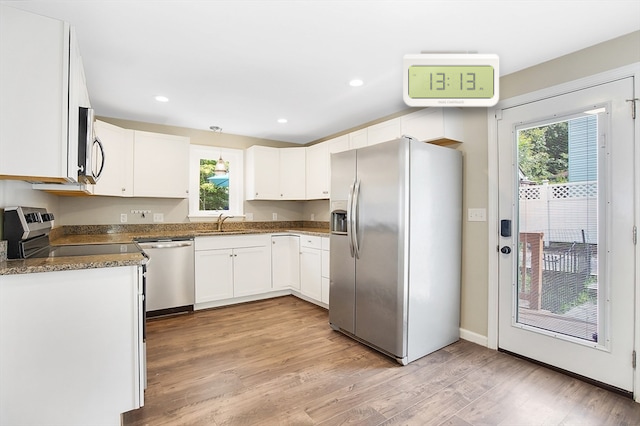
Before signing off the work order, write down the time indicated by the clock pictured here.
13:13
